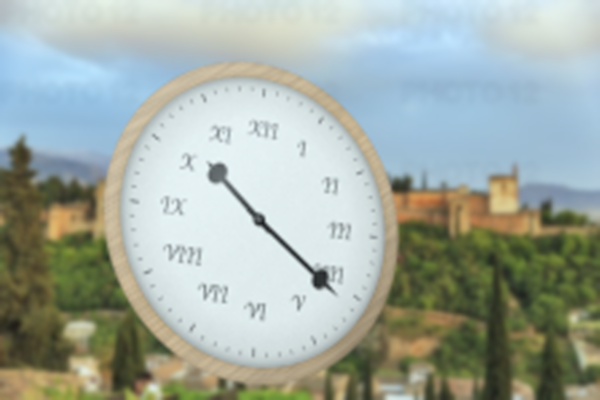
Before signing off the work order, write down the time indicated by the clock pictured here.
10:21
